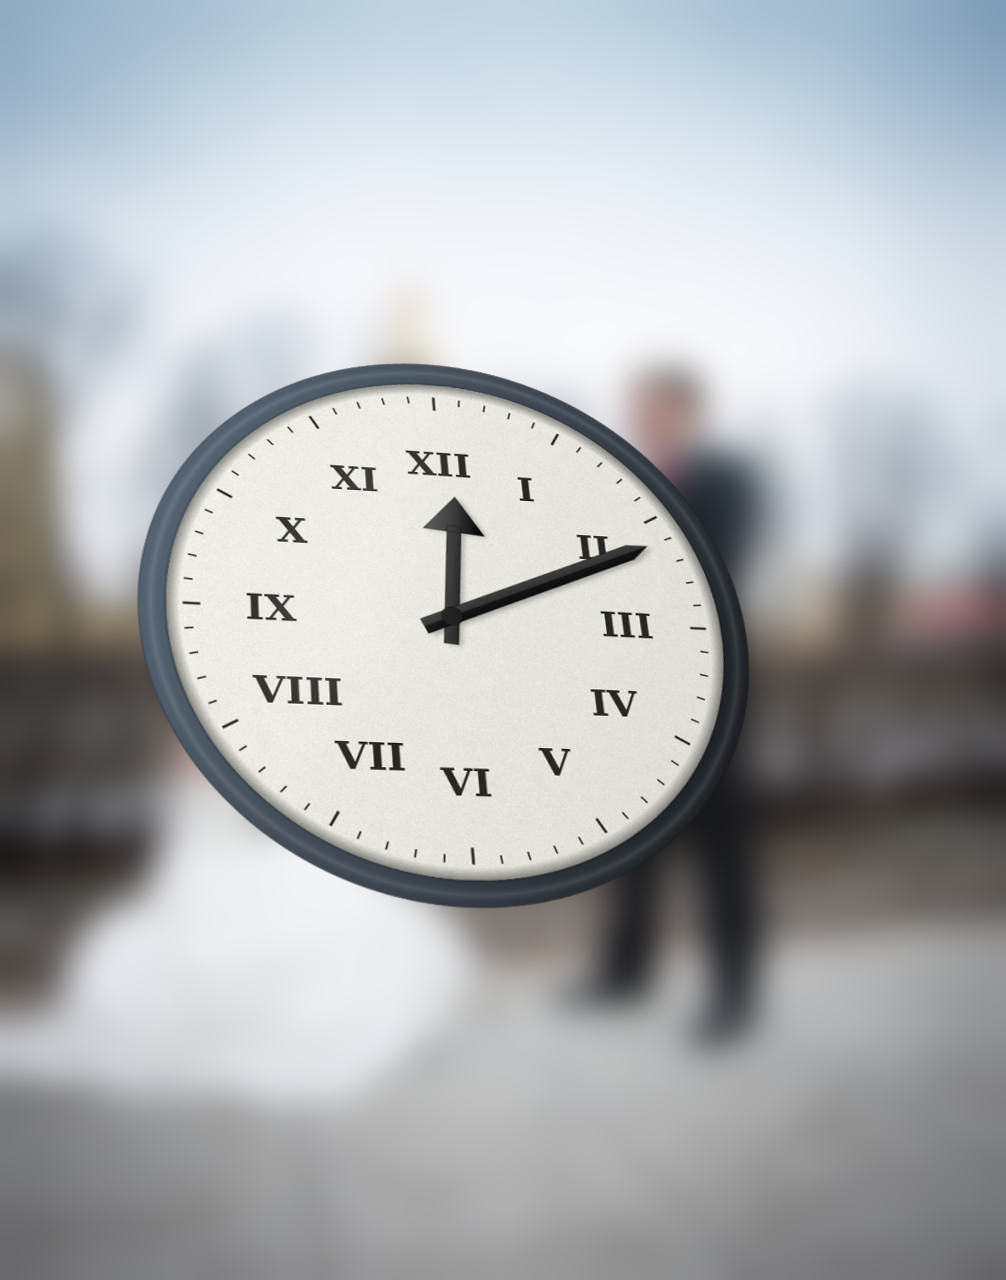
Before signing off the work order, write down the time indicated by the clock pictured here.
12:11
